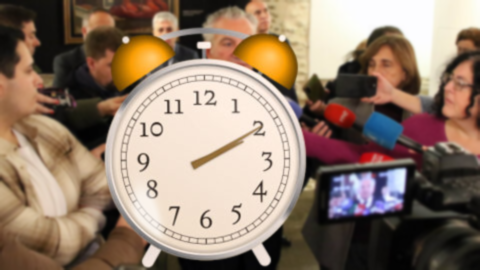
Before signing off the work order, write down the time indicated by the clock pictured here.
2:10
